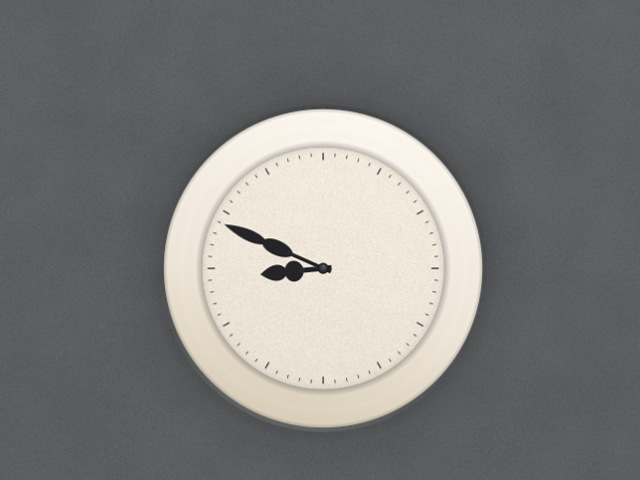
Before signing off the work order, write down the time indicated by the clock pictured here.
8:49
